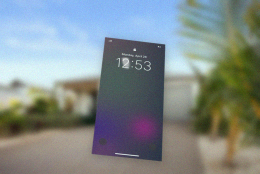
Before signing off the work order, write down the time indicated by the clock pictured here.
12:53
